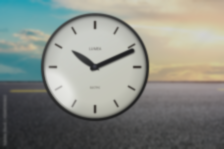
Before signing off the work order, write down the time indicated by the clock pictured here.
10:11
